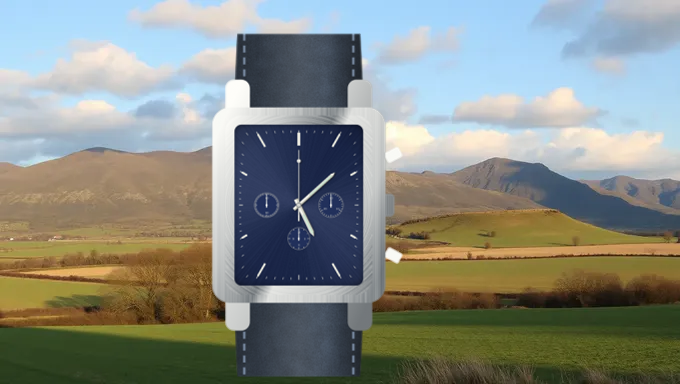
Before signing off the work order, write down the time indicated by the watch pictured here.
5:08
